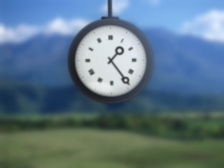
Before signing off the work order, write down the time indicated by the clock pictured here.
1:24
